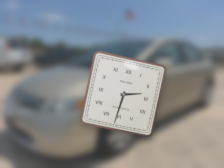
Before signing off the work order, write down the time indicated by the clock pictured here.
2:31
